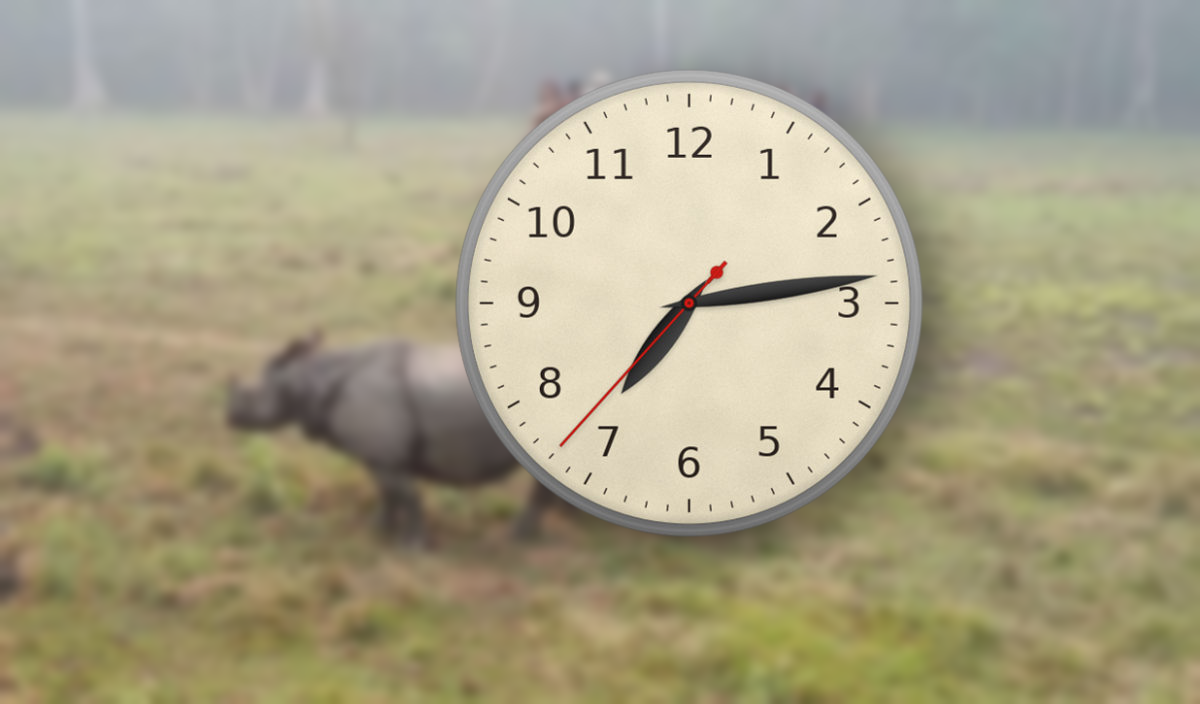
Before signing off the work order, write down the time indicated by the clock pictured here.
7:13:37
